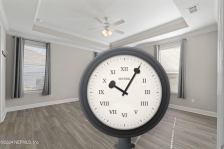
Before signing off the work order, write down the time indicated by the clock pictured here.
10:05
